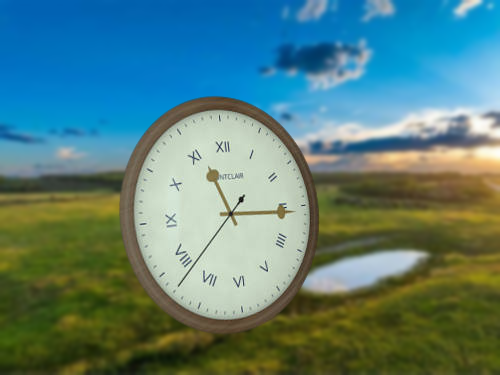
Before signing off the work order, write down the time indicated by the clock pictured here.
11:15:38
